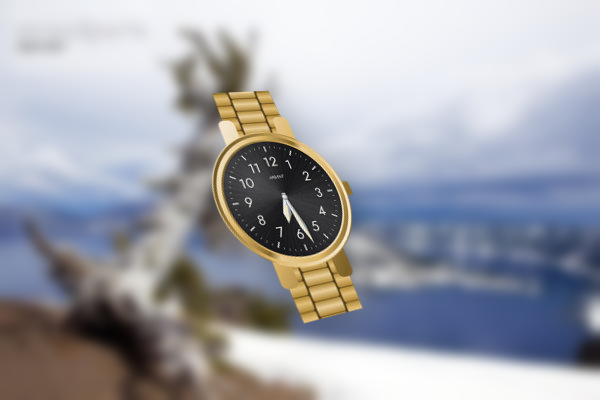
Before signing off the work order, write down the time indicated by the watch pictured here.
6:28
